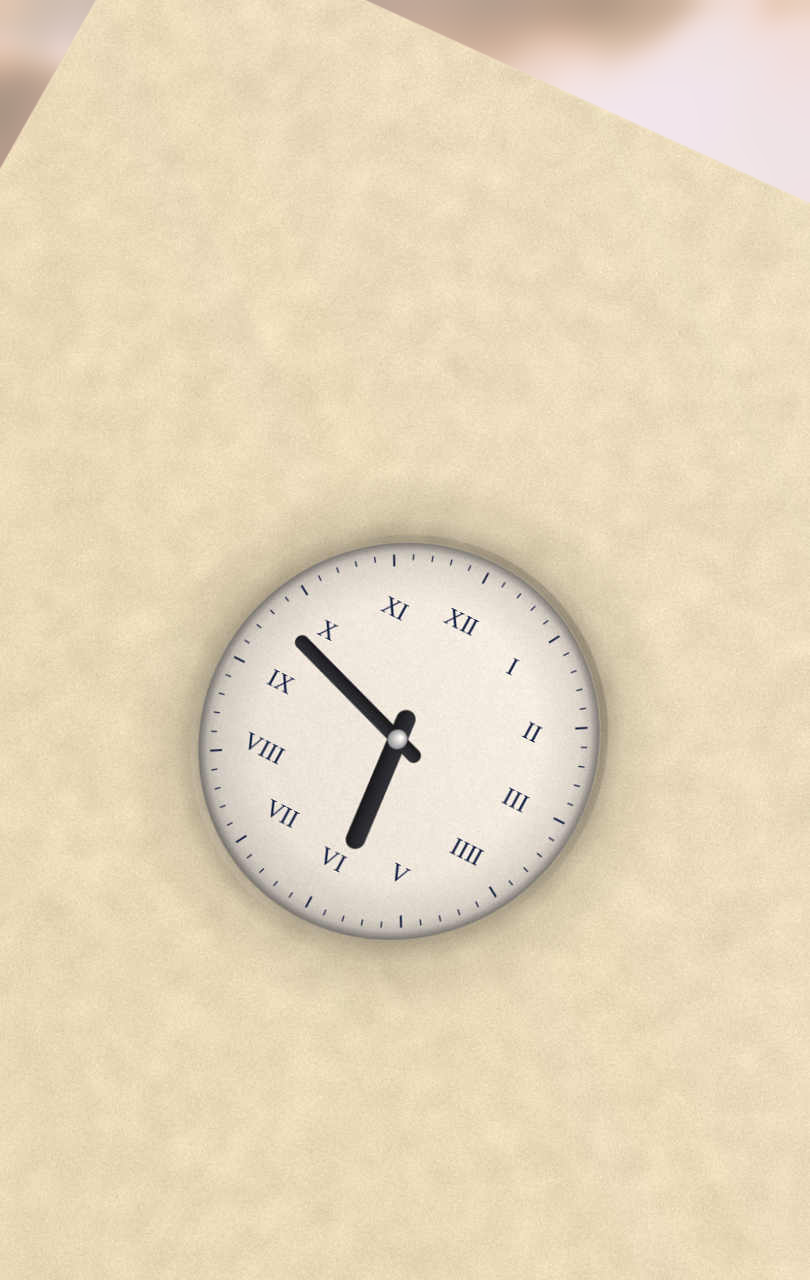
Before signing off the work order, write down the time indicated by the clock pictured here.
5:48
